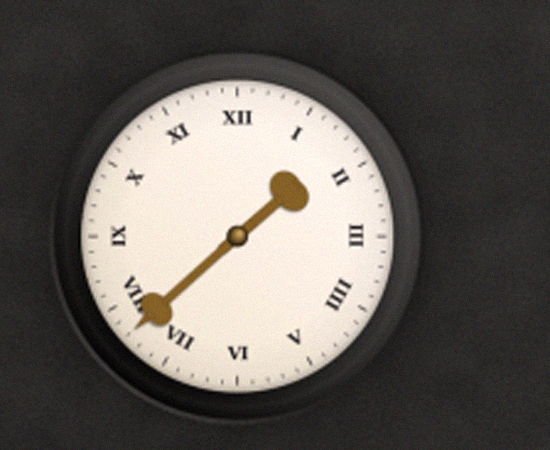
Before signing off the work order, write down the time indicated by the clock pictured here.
1:38
